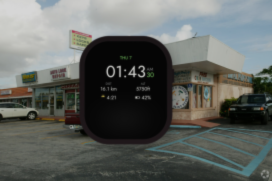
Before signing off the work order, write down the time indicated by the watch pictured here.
1:43
